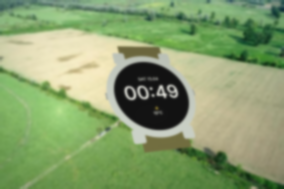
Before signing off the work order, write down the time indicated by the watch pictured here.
0:49
